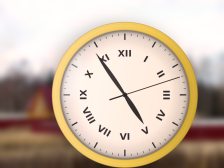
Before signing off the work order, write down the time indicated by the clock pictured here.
4:54:12
